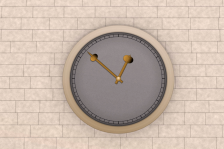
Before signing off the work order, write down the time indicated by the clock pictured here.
12:52
